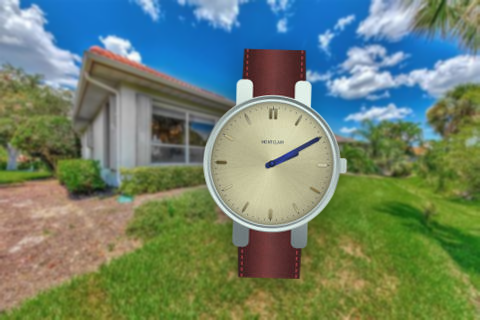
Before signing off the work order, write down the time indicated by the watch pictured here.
2:10
